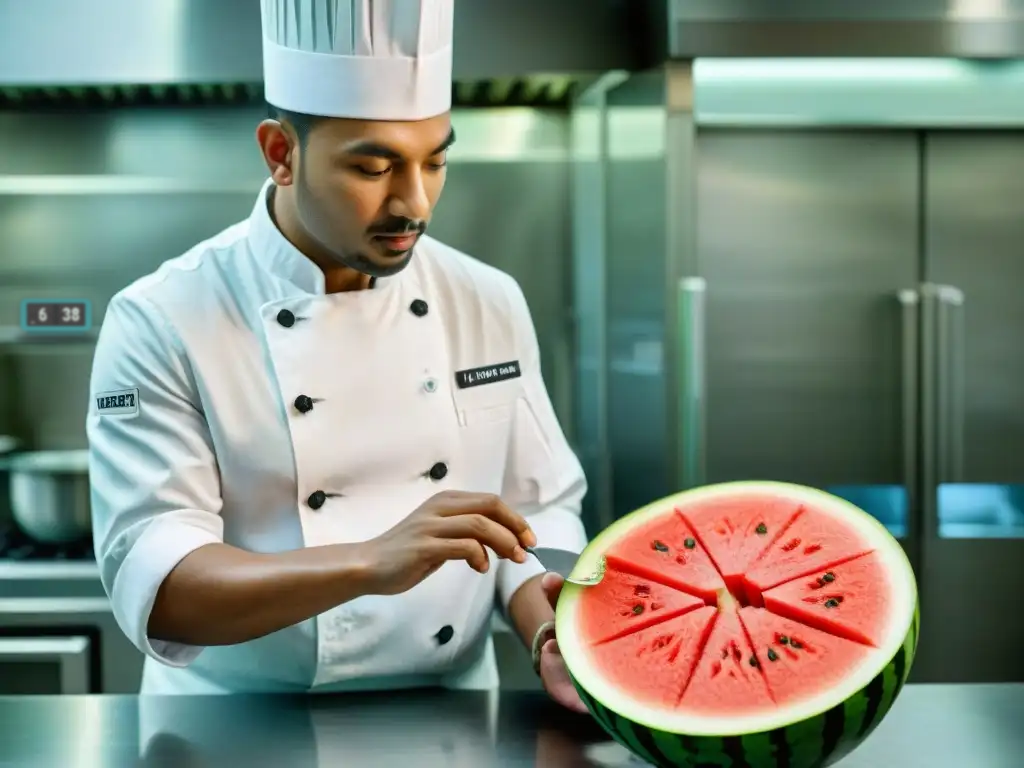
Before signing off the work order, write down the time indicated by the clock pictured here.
6:38
